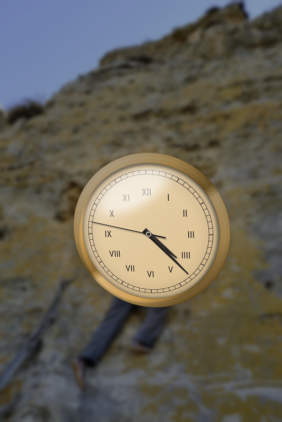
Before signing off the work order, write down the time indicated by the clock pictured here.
4:22:47
